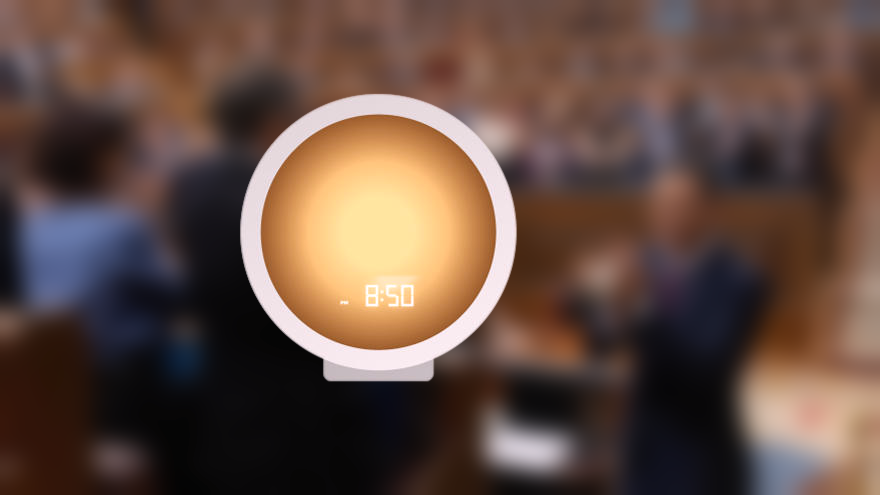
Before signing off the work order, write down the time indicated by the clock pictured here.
8:50
